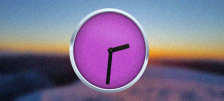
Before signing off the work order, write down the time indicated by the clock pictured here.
2:31
